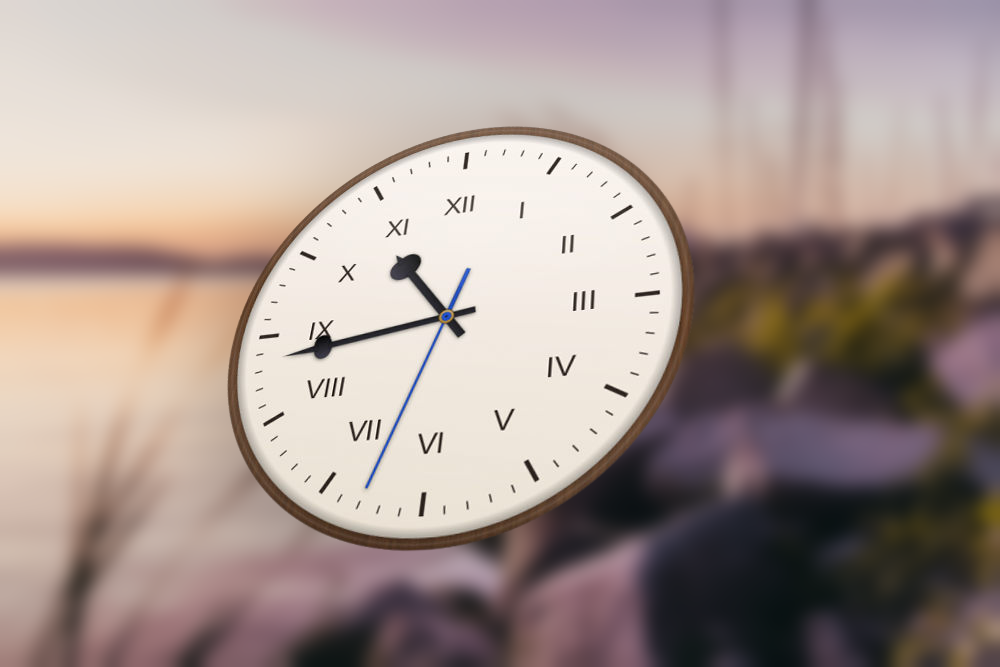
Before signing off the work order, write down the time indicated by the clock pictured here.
10:43:33
